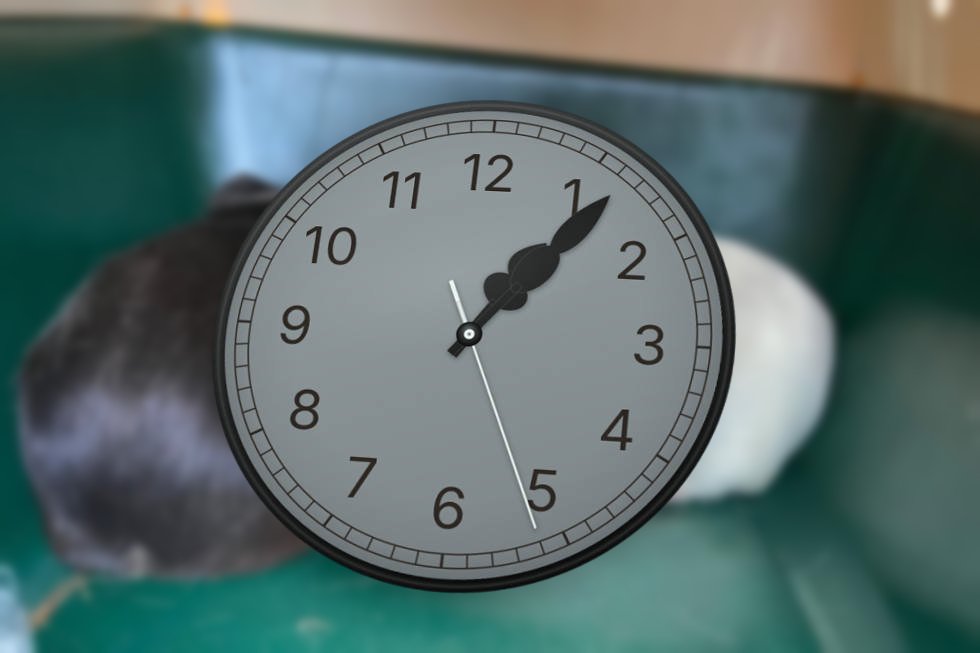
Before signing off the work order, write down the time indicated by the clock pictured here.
1:06:26
